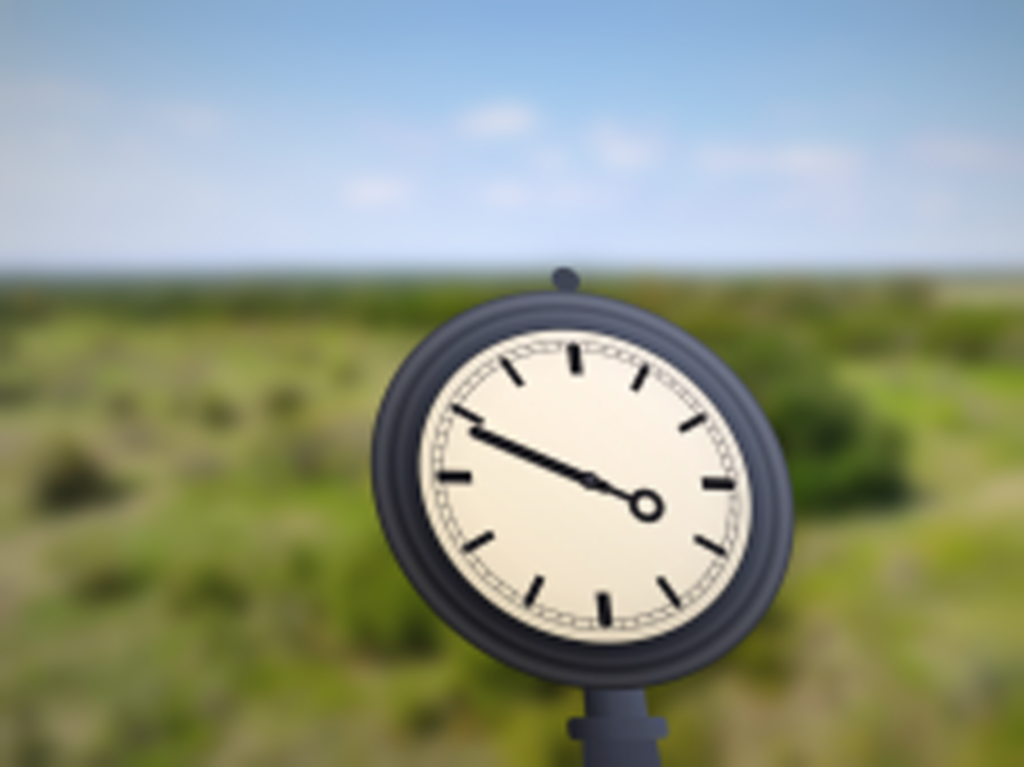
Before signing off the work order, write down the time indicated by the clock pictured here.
3:49
